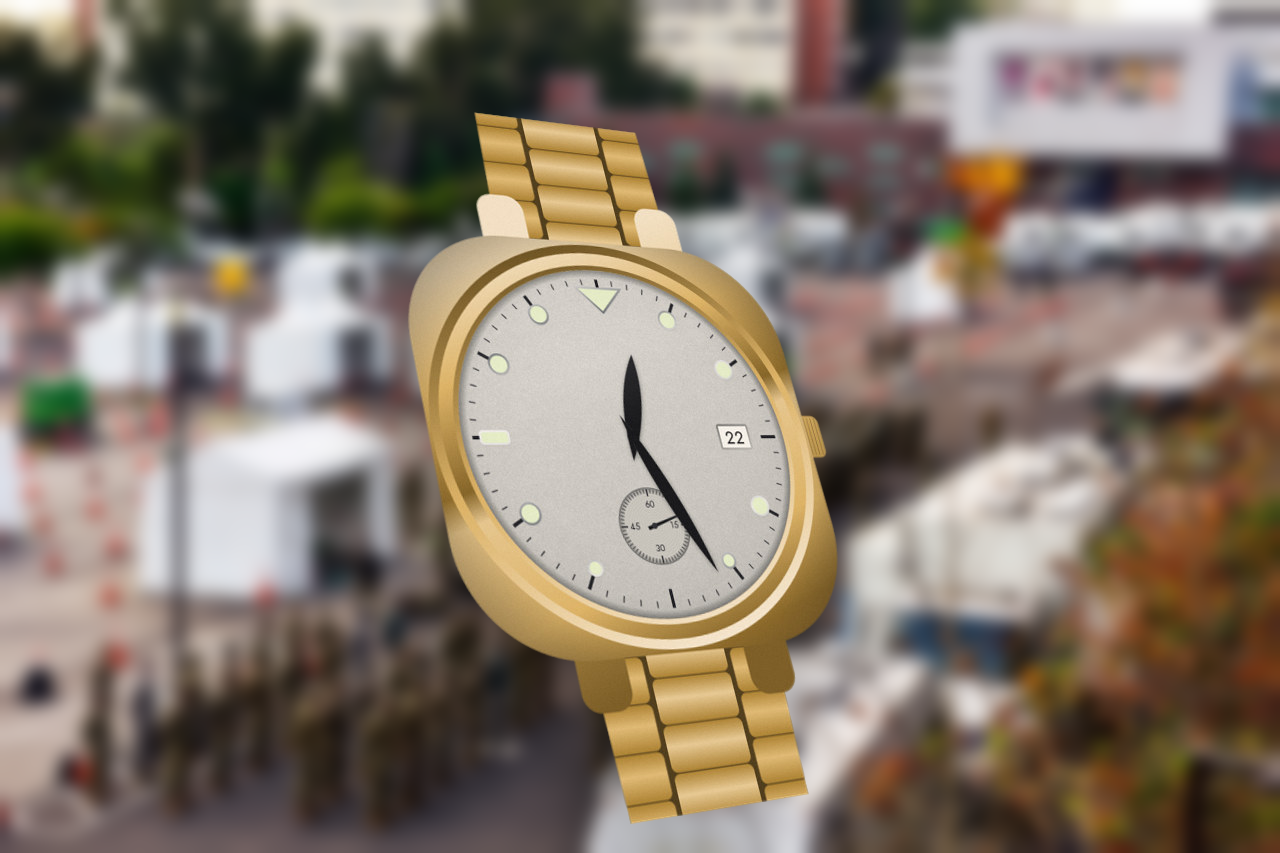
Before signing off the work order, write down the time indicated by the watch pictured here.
12:26:12
